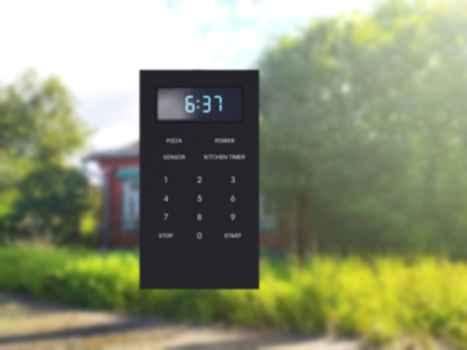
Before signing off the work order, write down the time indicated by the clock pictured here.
6:37
